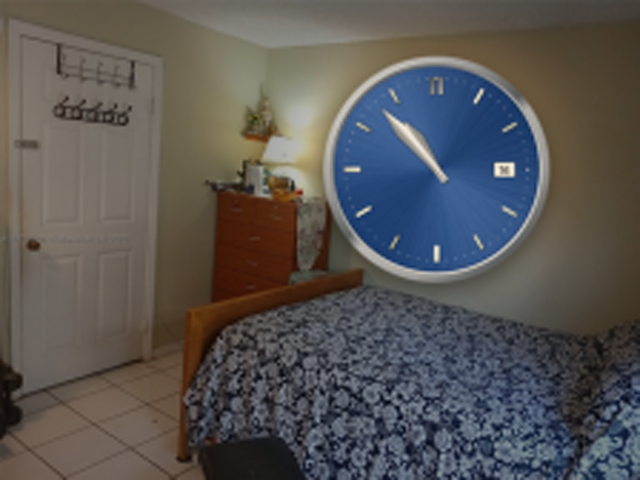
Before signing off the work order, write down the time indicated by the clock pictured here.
10:53
